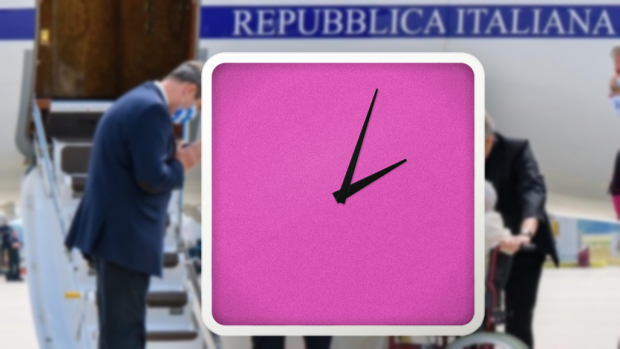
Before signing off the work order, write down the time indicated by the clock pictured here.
2:03
